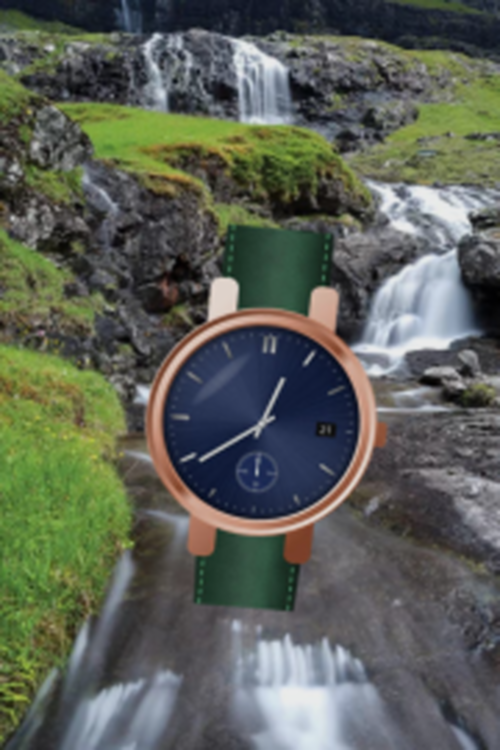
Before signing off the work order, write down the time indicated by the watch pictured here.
12:39
